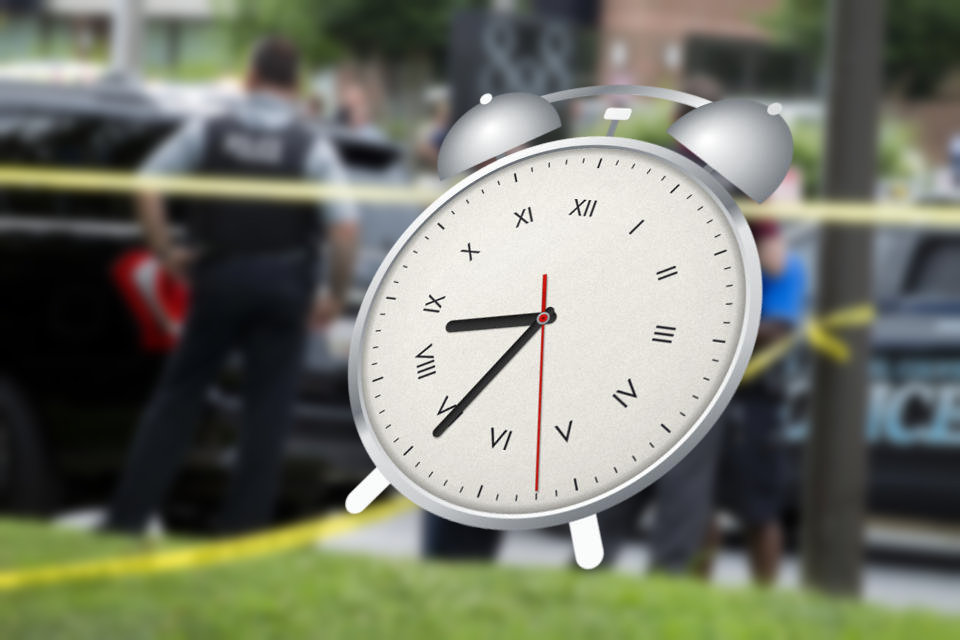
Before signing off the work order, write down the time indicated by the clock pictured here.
8:34:27
